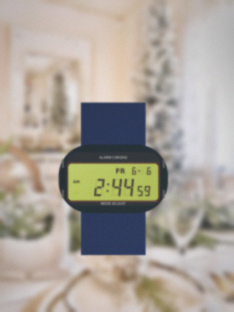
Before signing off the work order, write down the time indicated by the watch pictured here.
2:44:59
